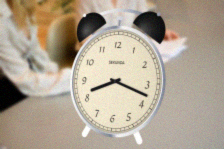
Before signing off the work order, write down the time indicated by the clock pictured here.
8:18
